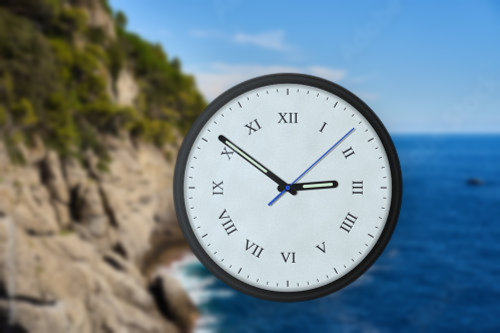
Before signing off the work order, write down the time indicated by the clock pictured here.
2:51:08
